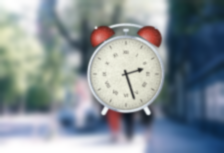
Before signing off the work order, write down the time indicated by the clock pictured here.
2:27
